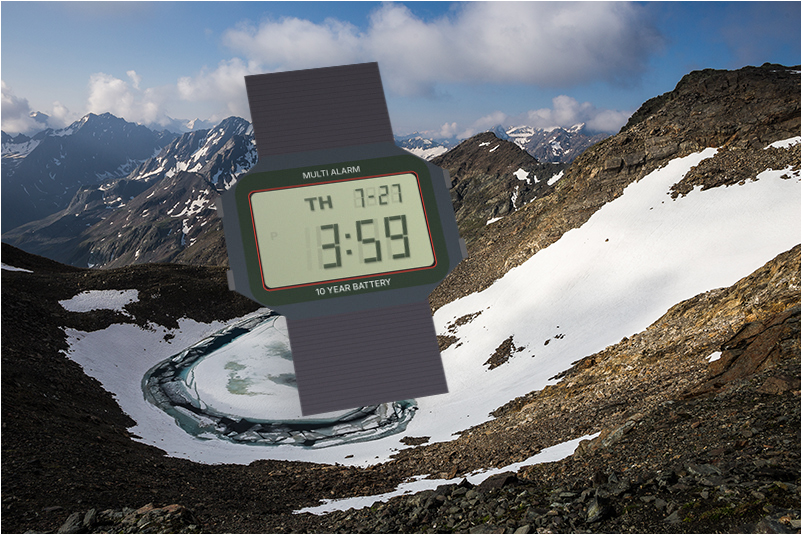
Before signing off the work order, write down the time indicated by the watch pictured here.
3:59
